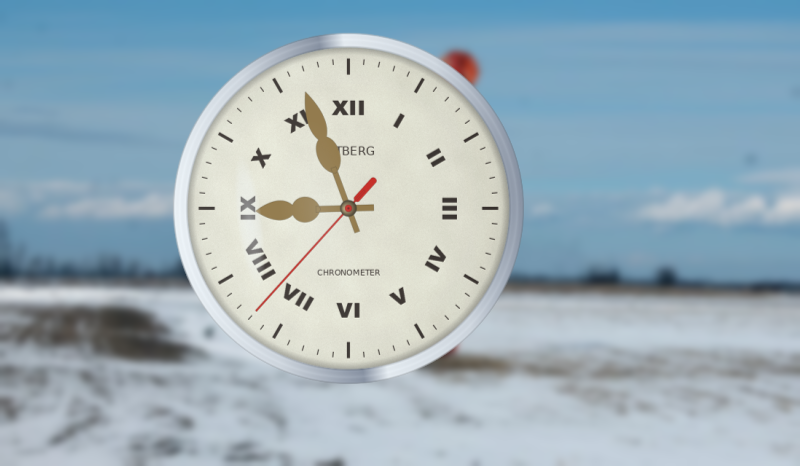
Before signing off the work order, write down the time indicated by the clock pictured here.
8:56:37
